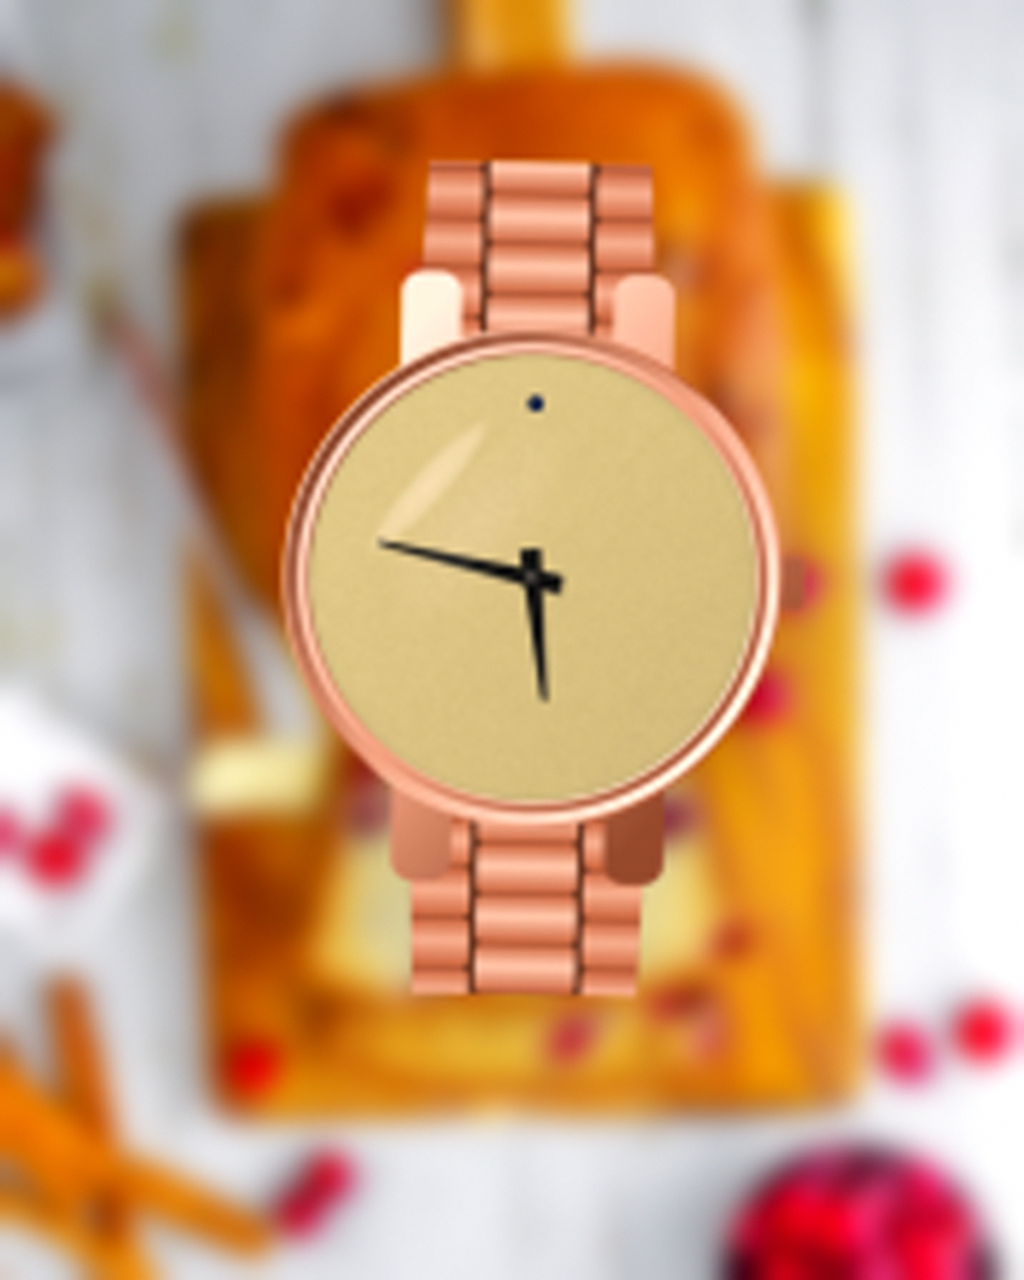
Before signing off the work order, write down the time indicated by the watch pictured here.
5:47
